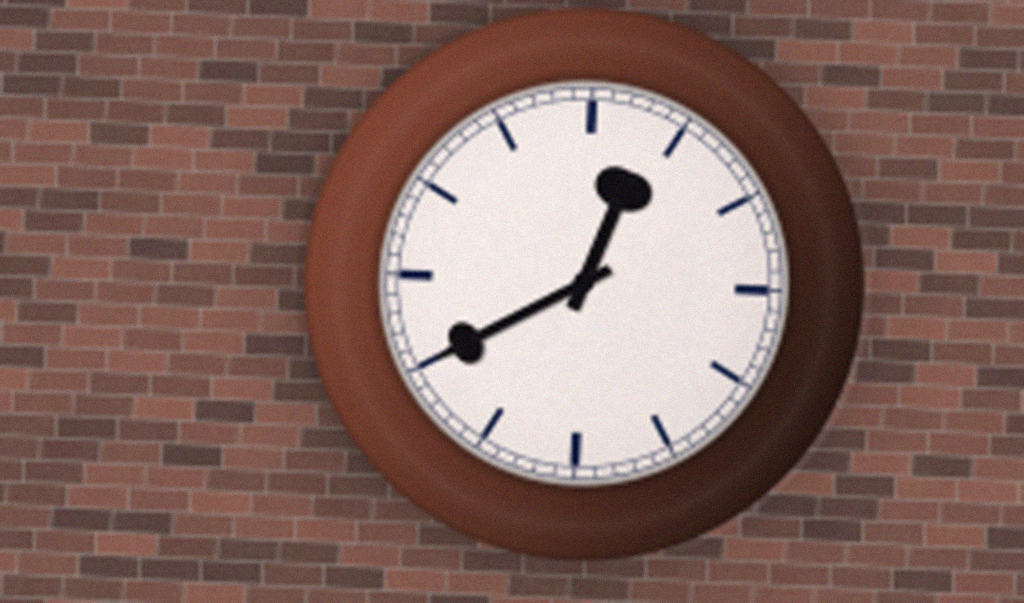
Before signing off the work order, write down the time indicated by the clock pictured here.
12:40
